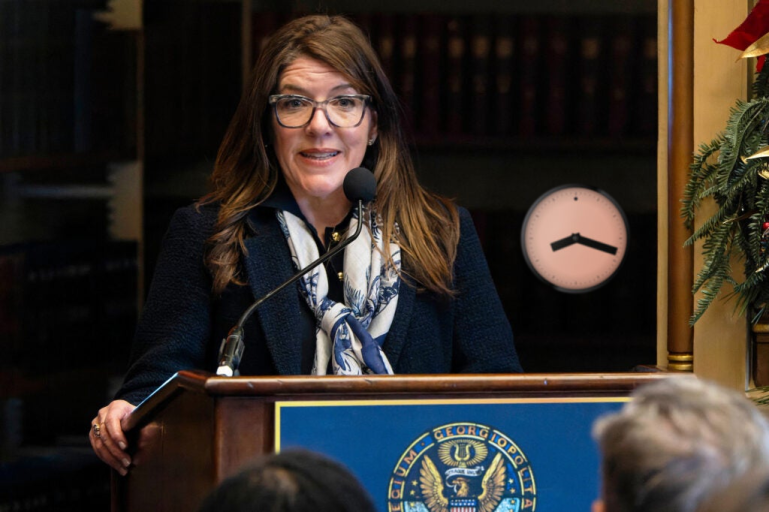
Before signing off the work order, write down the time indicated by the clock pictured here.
8:18
